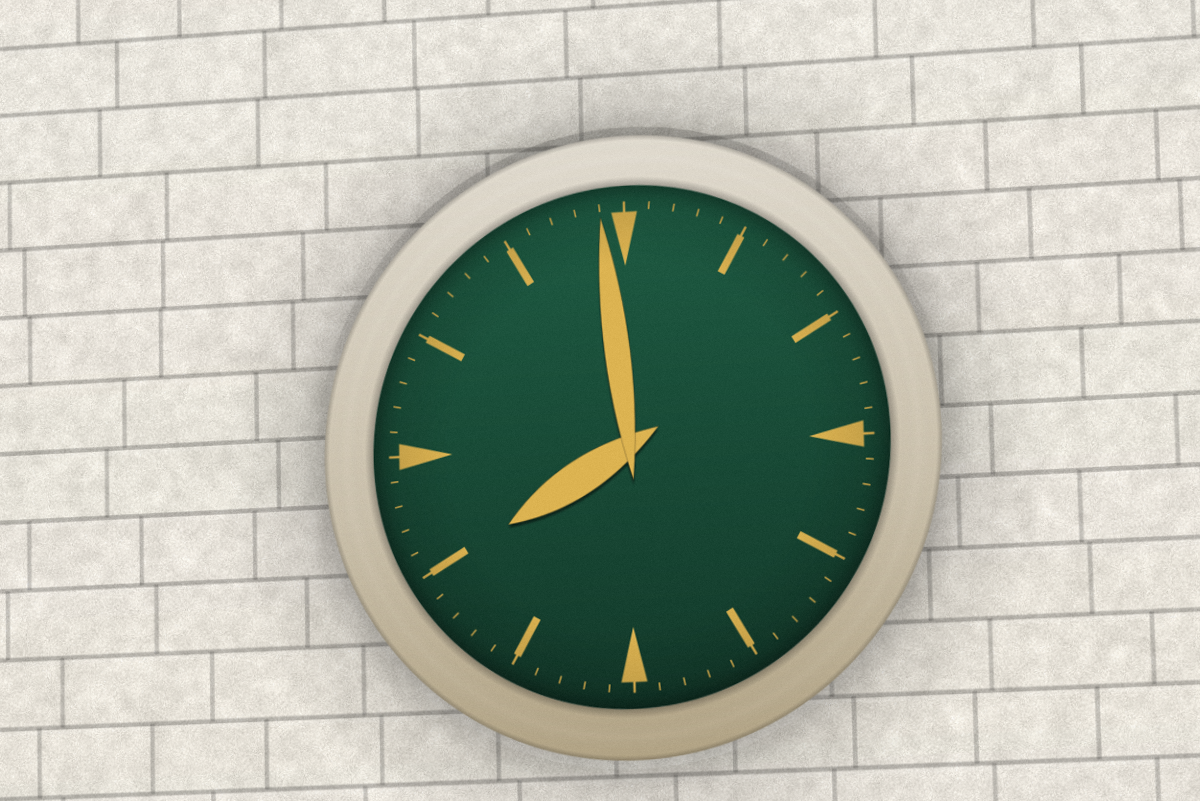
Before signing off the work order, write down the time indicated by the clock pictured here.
7:59
